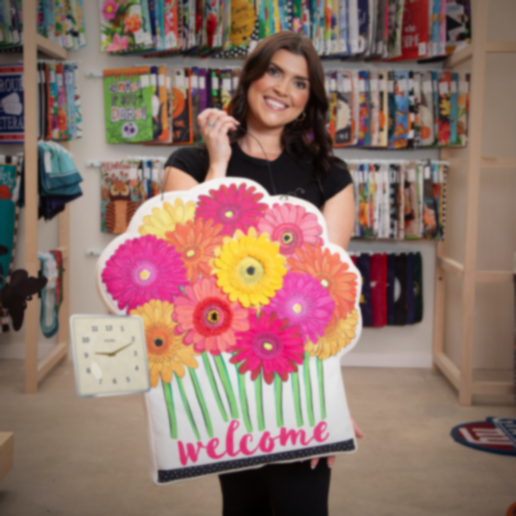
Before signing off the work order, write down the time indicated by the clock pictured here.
9:11
